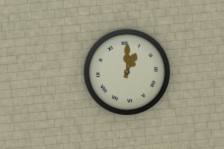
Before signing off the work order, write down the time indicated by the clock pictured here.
1:01
